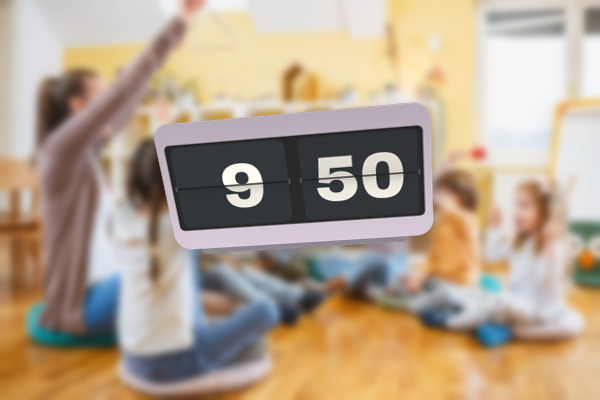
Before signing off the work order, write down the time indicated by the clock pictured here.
9:50
